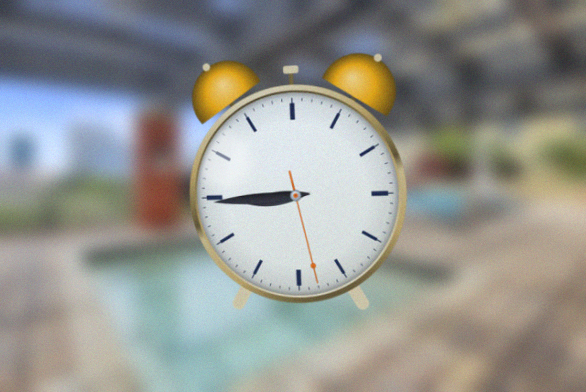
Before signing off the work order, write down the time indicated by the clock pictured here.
8:44:28
